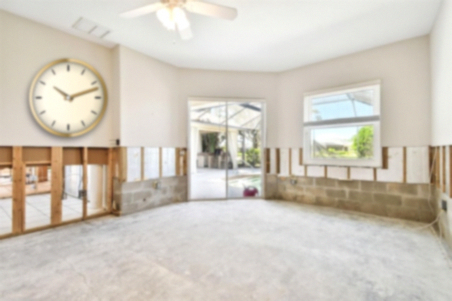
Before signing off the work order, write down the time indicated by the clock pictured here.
10:12
